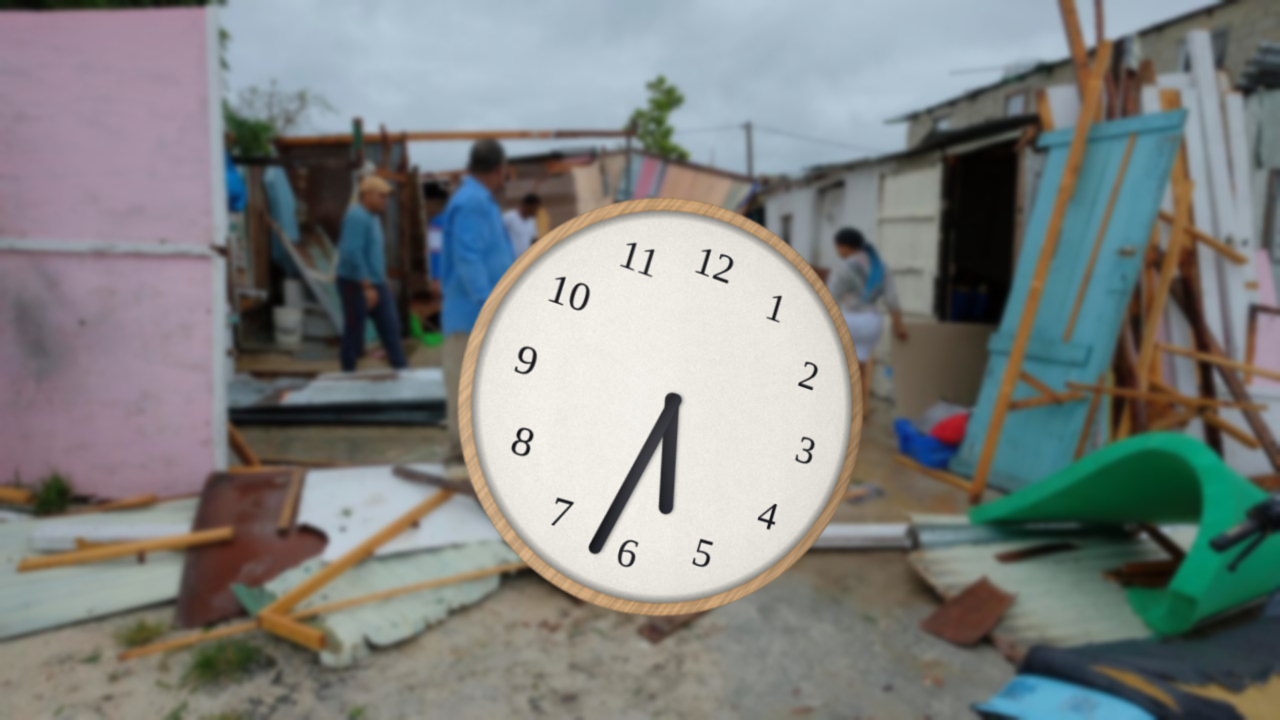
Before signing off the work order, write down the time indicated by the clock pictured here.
5:32
